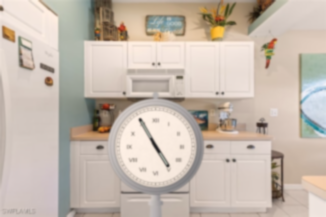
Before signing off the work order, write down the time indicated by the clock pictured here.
4:55
